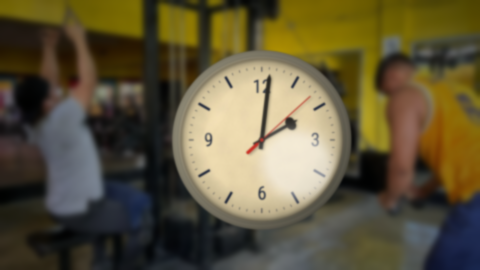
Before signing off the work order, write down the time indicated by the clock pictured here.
2:01:08
